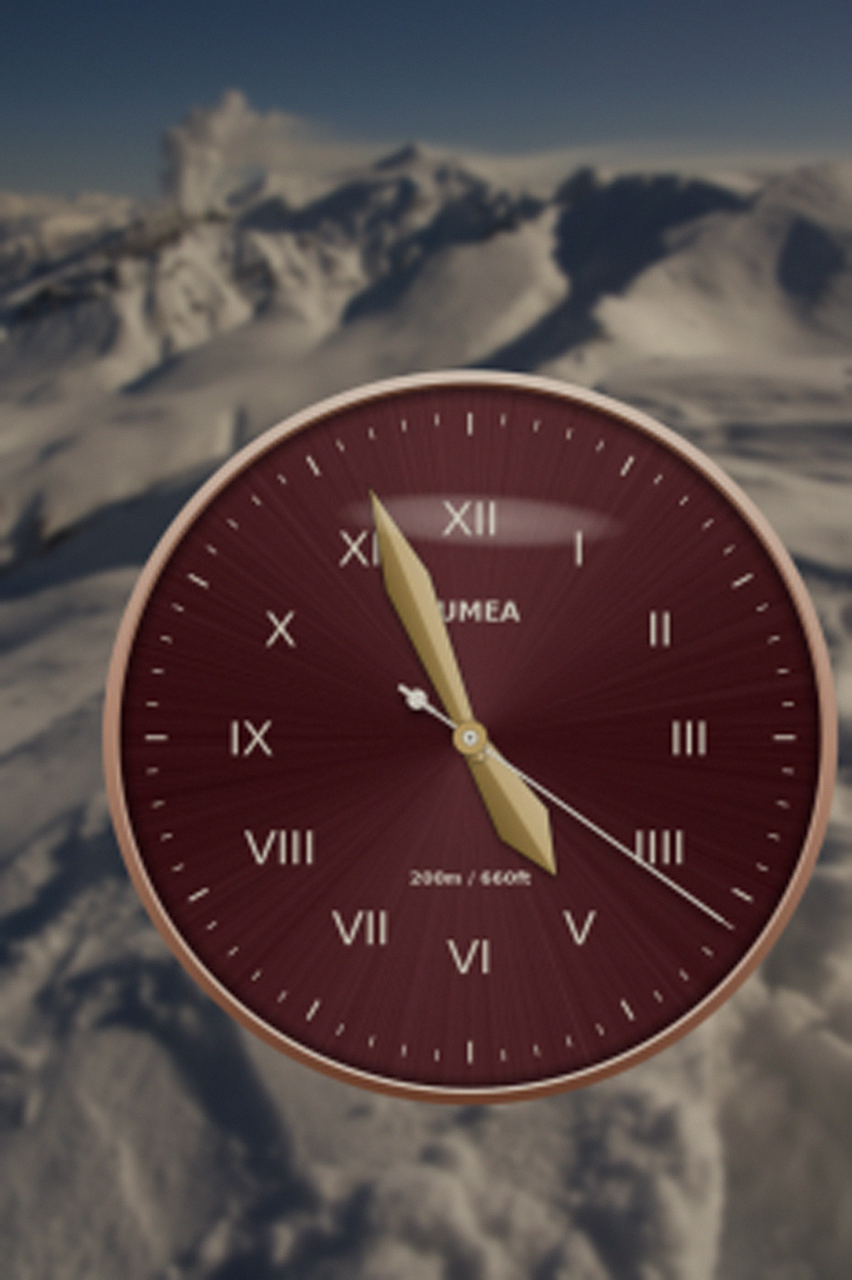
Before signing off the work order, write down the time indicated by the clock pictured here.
4:56:21
